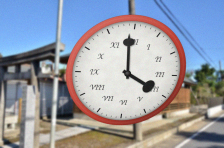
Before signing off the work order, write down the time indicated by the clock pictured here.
3:59
